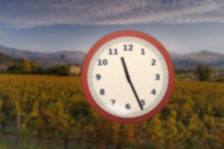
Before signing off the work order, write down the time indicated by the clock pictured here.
11:26
